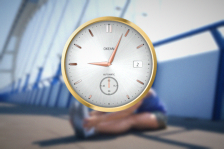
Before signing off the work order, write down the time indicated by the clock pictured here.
9:04
